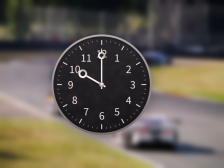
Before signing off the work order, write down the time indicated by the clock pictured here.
10:00
